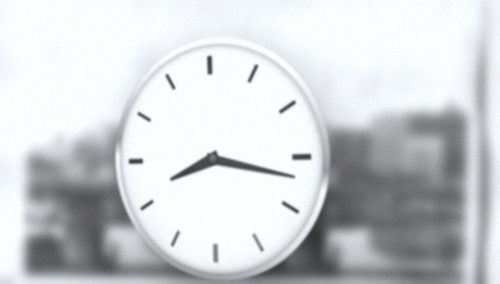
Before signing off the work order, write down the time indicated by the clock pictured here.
8:17
